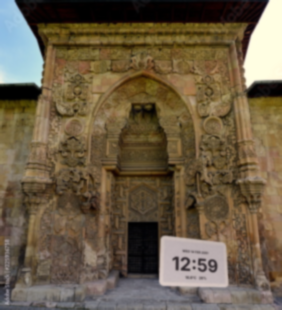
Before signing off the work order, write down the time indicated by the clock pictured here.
12:59
